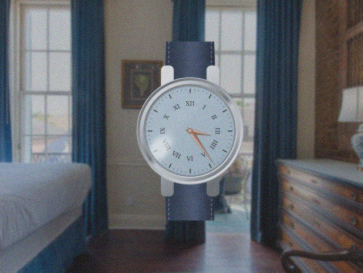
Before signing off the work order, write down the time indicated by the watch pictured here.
3:24
